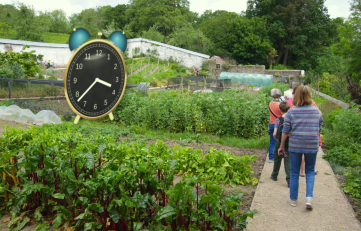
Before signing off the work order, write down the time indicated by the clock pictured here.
3:38
